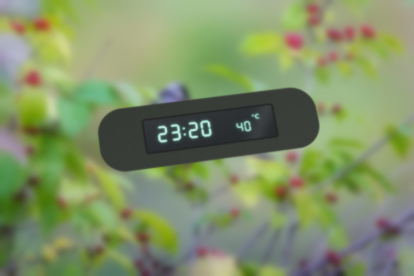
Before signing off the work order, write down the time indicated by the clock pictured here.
23:20
